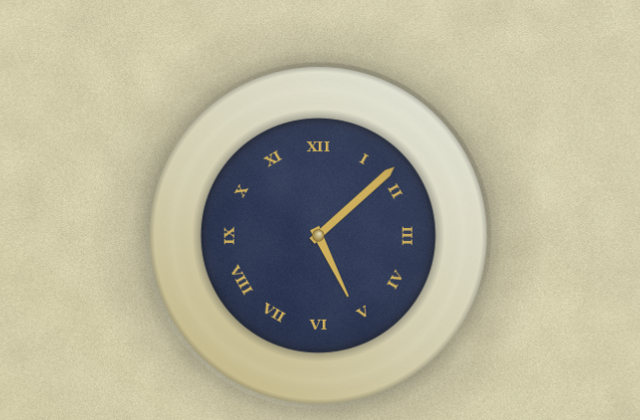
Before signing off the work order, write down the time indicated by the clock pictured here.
5:08
